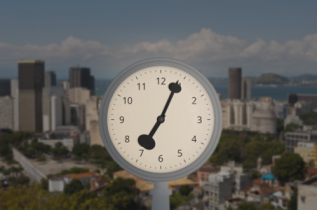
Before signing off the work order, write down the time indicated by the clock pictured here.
7:04
